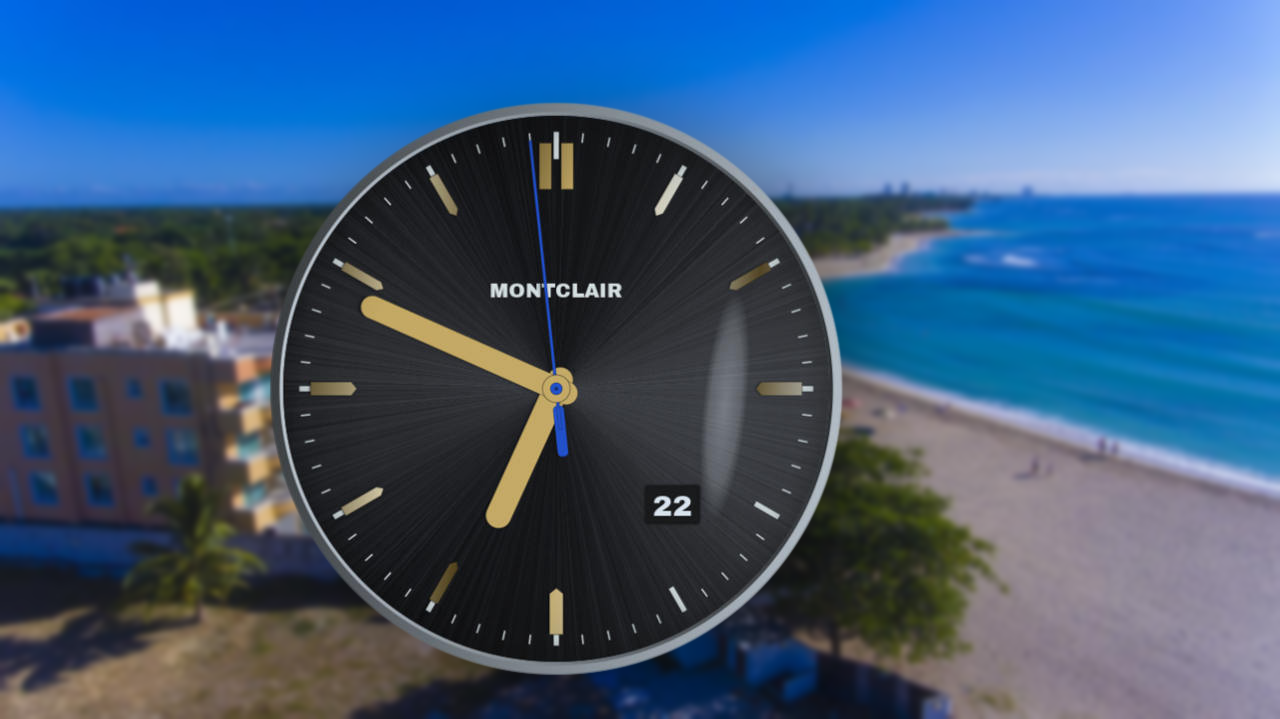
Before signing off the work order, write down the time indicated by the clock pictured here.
6:48:59
